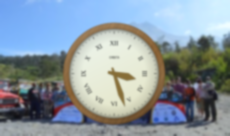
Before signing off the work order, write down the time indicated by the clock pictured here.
3:27
